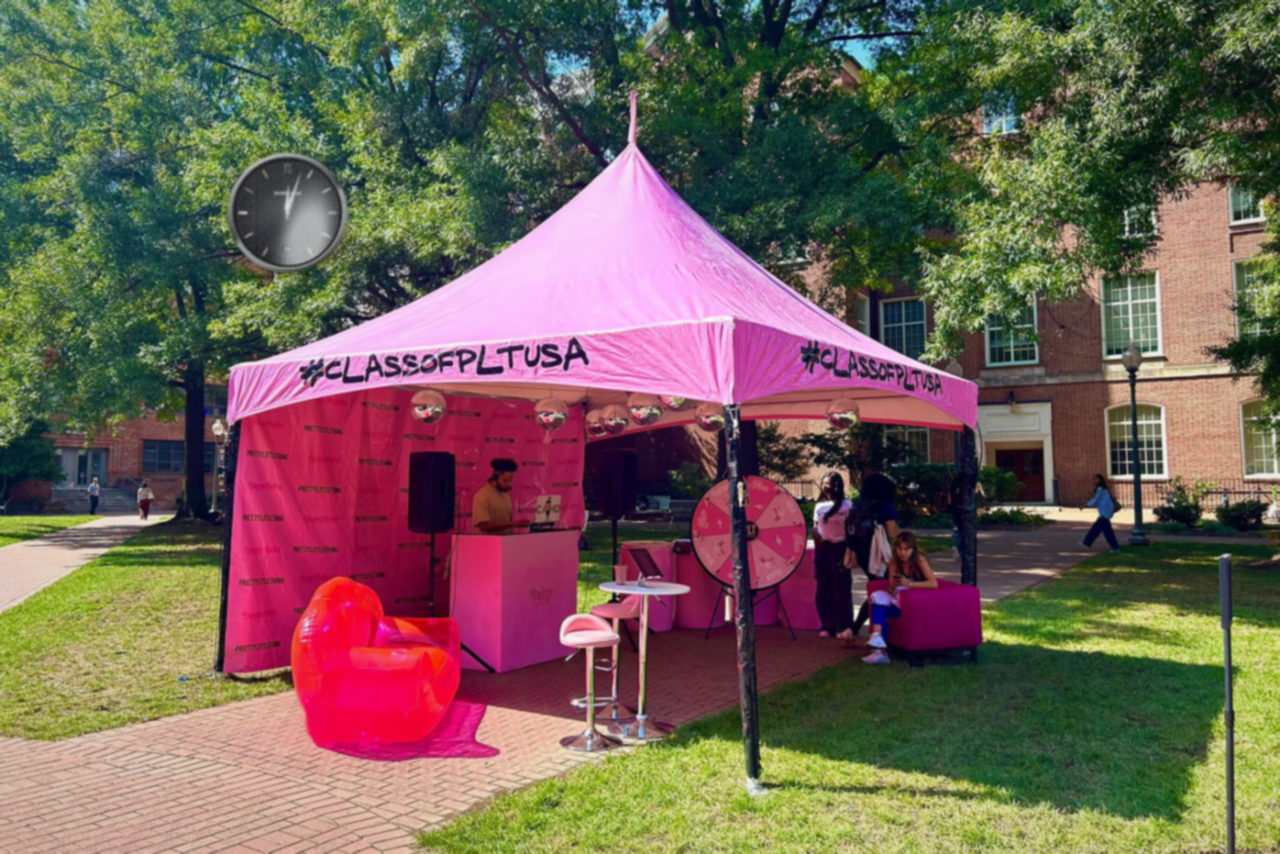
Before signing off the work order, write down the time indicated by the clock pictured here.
12:03
